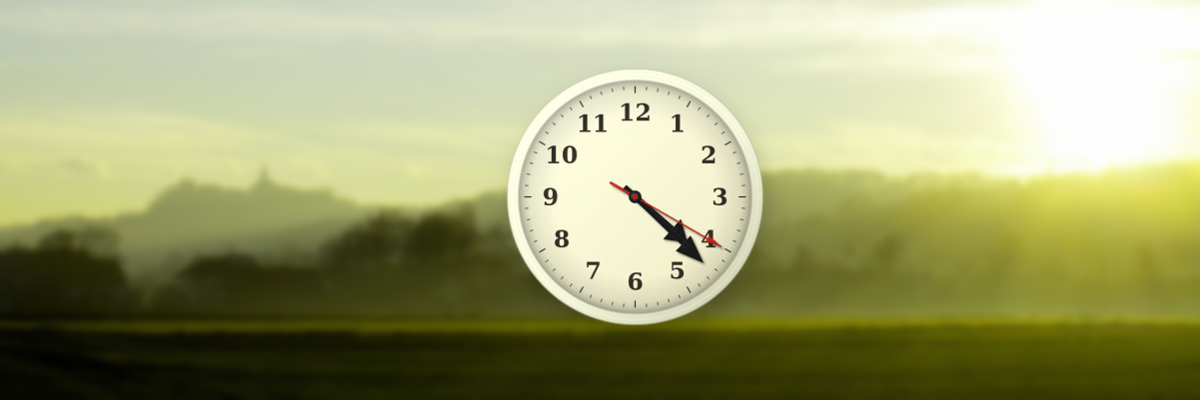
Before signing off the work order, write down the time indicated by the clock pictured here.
4:22:20
